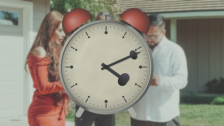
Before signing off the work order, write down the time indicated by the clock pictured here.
4:11
